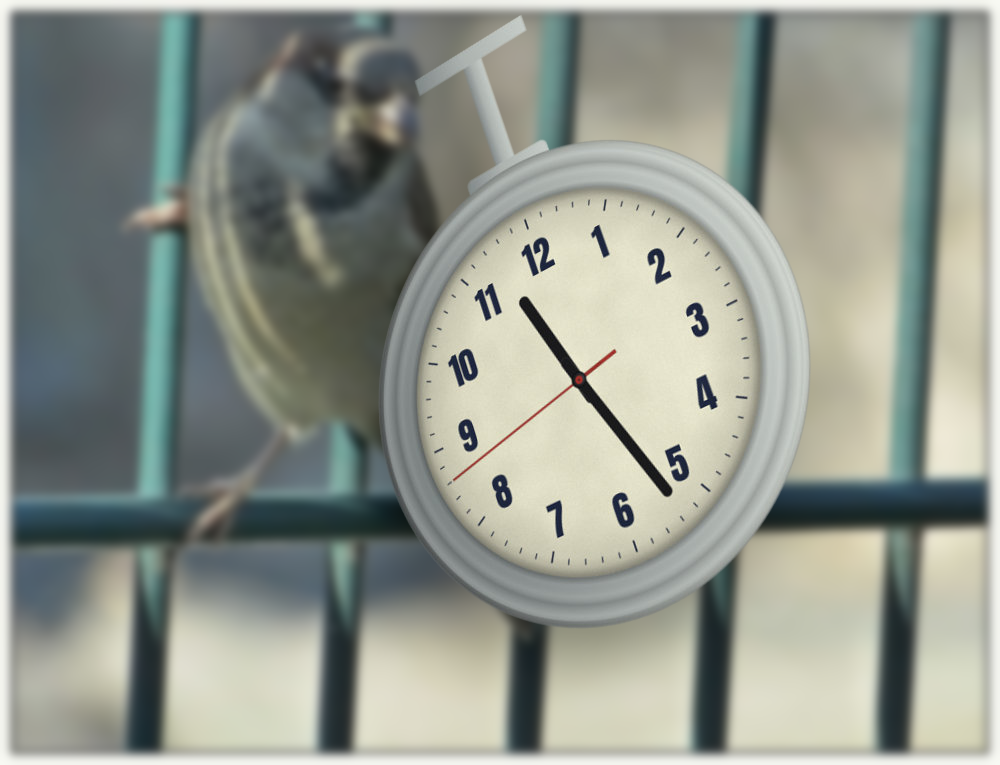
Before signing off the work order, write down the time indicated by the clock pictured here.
11:26:43
